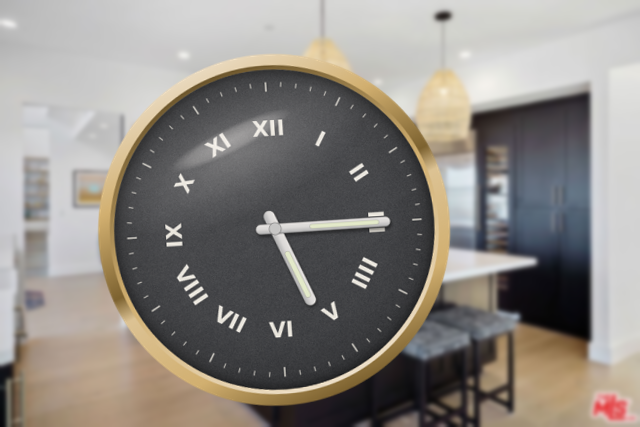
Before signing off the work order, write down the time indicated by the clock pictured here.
5:15
